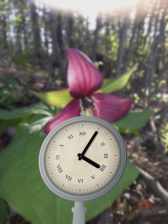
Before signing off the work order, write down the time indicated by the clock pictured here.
4:05
